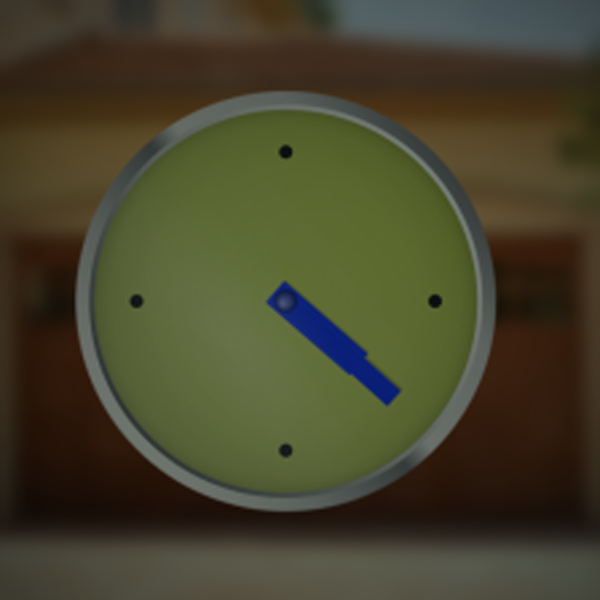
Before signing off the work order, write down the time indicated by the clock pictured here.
4:22
